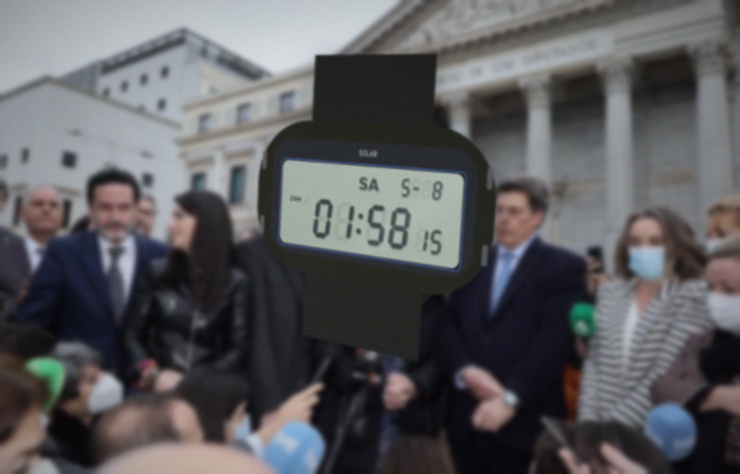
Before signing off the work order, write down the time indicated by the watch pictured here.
1:58:15
